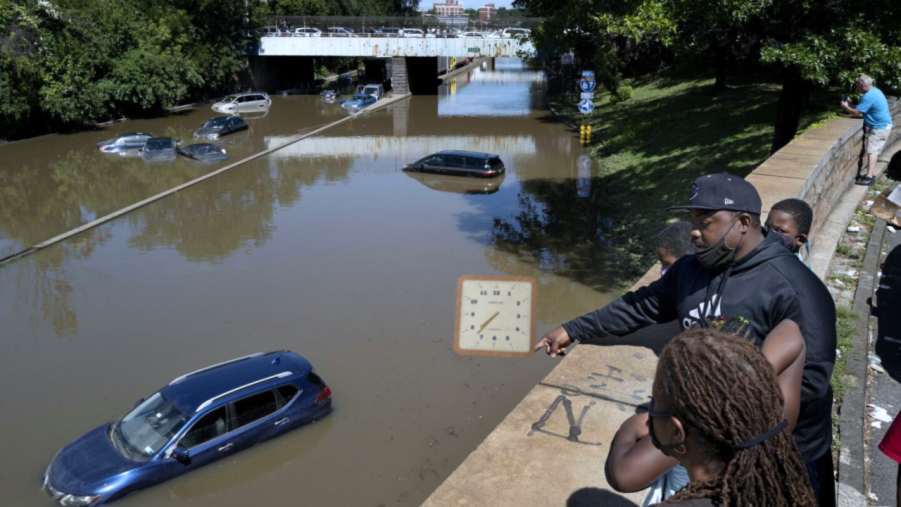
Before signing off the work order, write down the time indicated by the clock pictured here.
7:37
